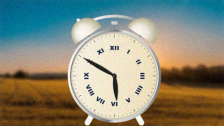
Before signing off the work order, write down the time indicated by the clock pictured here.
5:50
